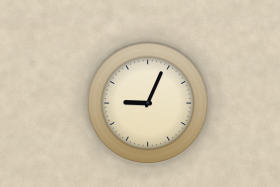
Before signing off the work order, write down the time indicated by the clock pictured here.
9:04
